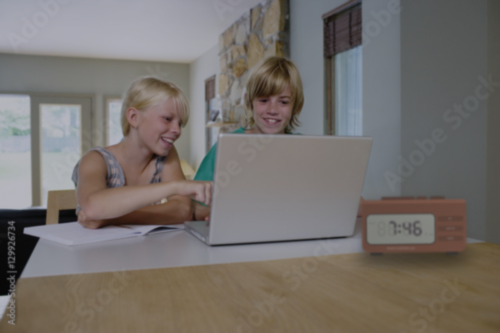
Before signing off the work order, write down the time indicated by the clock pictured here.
7:46
